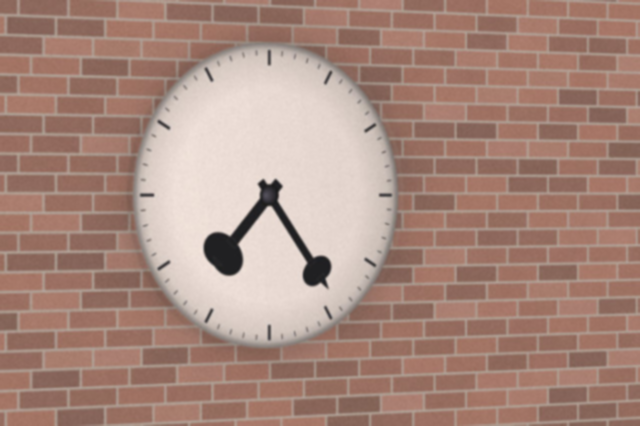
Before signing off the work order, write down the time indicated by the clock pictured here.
7:24
